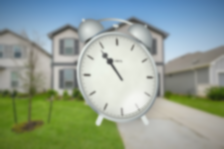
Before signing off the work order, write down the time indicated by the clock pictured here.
10:54
